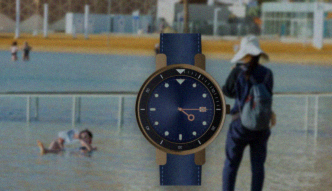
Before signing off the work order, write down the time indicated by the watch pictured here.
4:15
